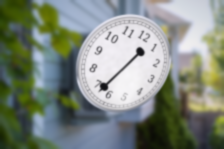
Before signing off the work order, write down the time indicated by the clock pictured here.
12:33
